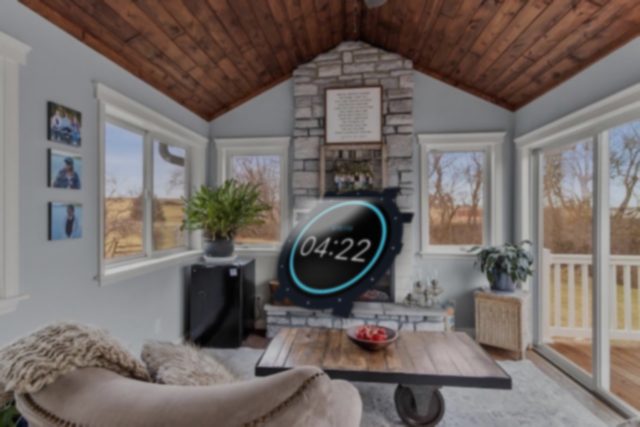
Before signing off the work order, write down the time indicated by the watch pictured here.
4:22
